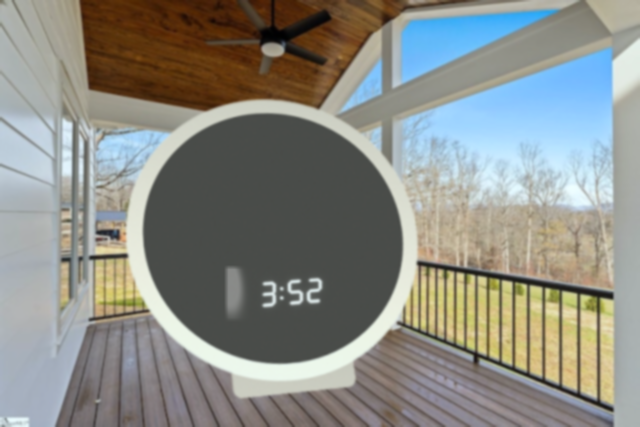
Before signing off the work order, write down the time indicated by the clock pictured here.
3:52
